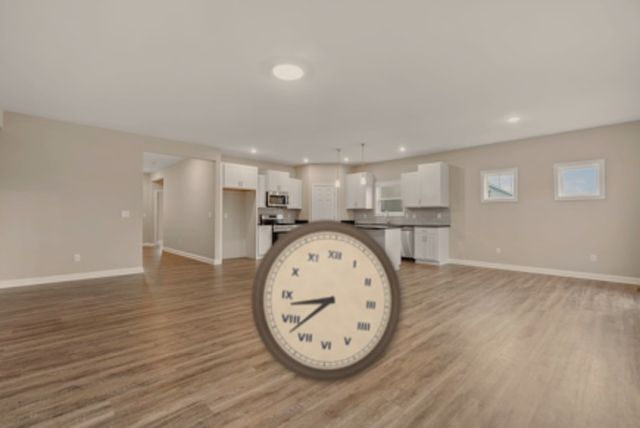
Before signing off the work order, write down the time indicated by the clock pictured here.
8:38
